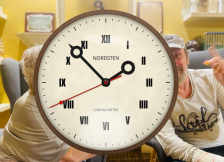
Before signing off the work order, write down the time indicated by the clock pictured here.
1:52:41
